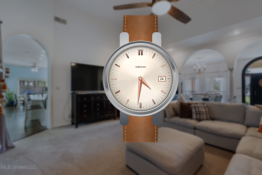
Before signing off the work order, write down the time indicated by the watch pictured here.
4:31
